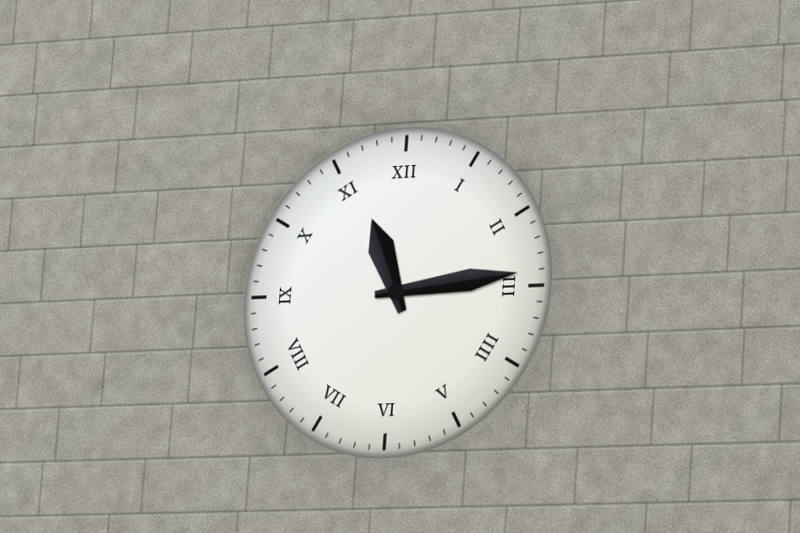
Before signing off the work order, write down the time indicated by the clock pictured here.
11:14
